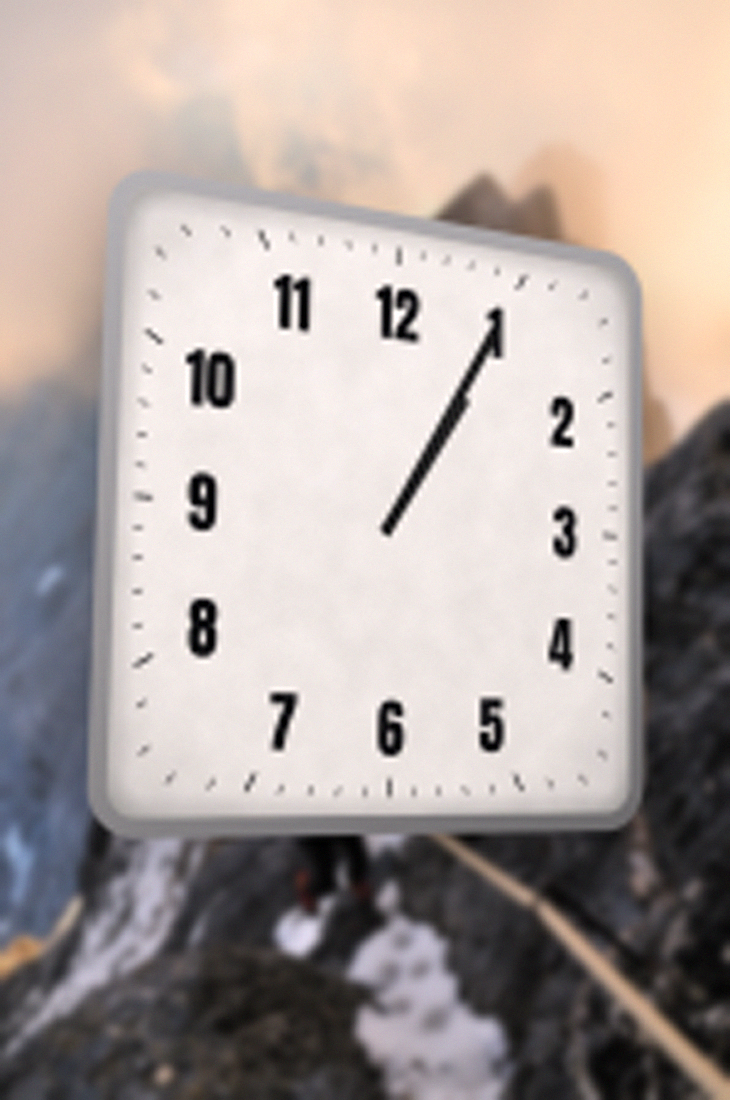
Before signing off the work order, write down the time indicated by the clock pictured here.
1:05
